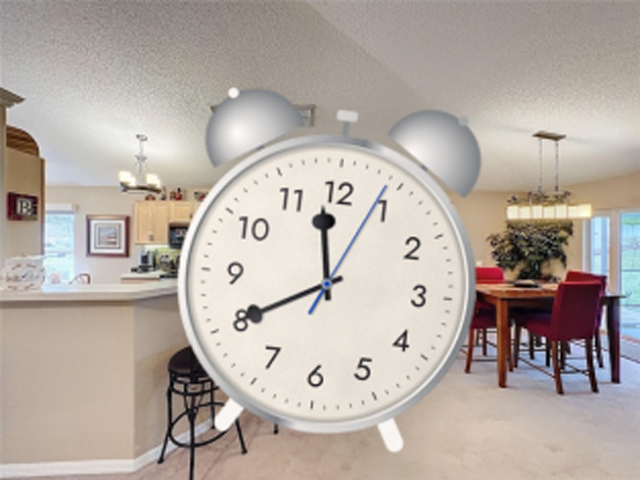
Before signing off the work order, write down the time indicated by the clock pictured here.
11:40:04
